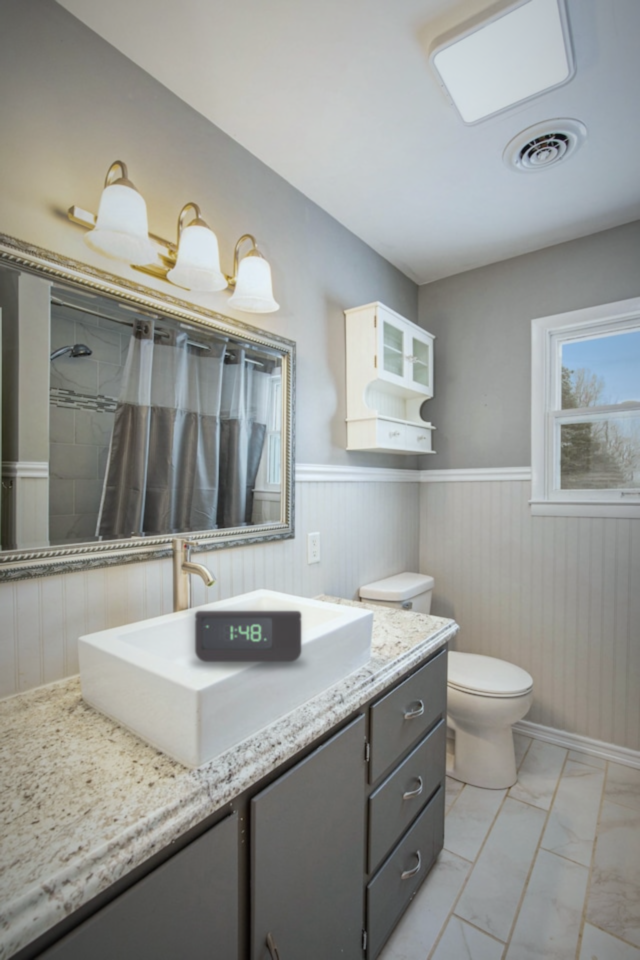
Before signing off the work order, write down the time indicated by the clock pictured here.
1:48
